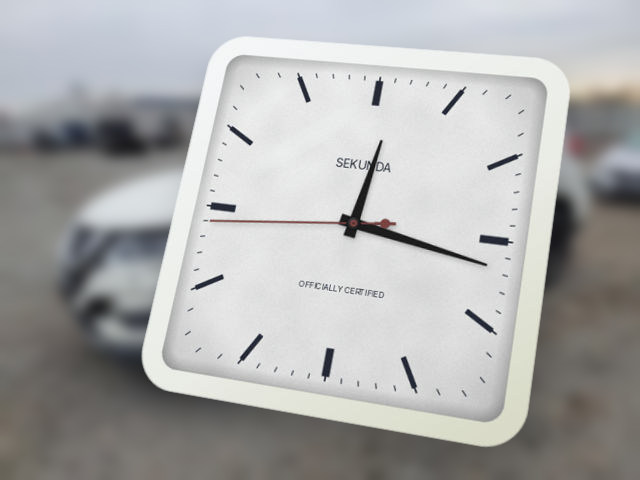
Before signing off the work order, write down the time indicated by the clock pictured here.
12:16:44
